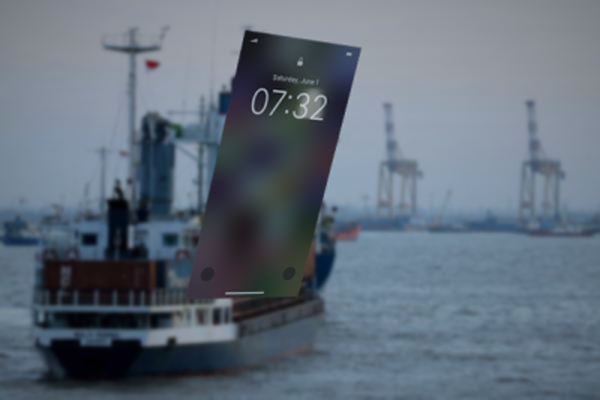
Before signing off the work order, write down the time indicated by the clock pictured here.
7:32
